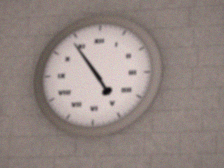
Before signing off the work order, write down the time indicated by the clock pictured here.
4:54
